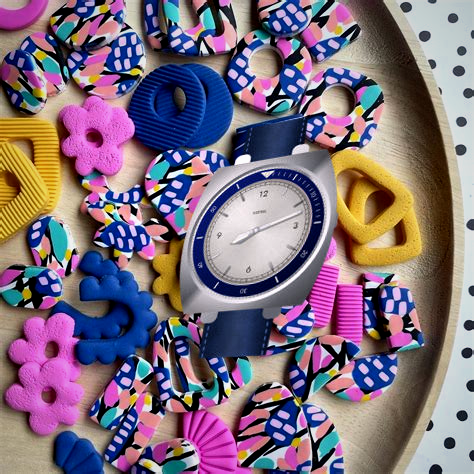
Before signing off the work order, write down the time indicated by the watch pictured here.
8:12
